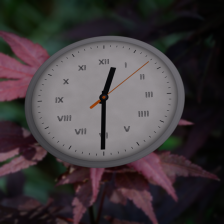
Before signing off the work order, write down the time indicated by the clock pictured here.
12:30:08
